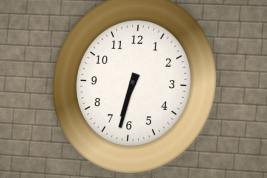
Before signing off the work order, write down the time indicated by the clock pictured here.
6:32
